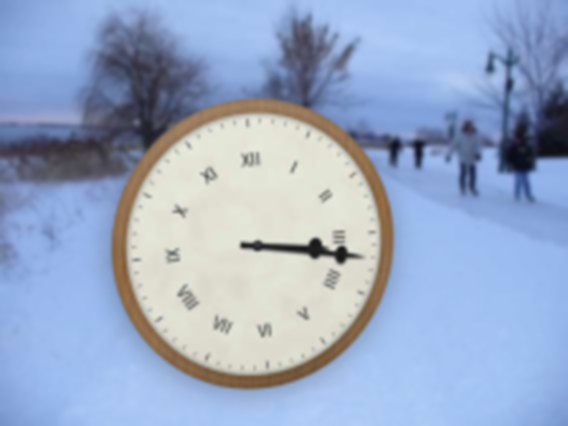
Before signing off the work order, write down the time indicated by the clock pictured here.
3:17
